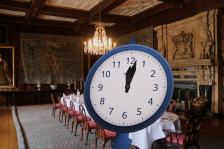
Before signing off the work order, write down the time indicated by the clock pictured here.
12:02
